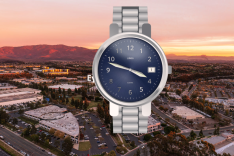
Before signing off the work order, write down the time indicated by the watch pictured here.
3:48
